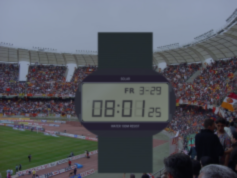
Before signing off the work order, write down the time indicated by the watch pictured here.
8:01:25
